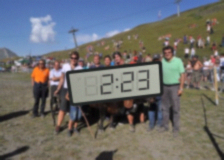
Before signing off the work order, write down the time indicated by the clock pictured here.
2:23
